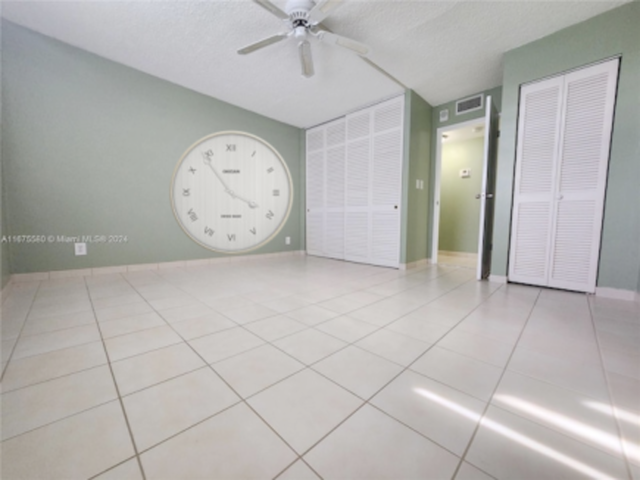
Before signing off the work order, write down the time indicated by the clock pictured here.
3:54
